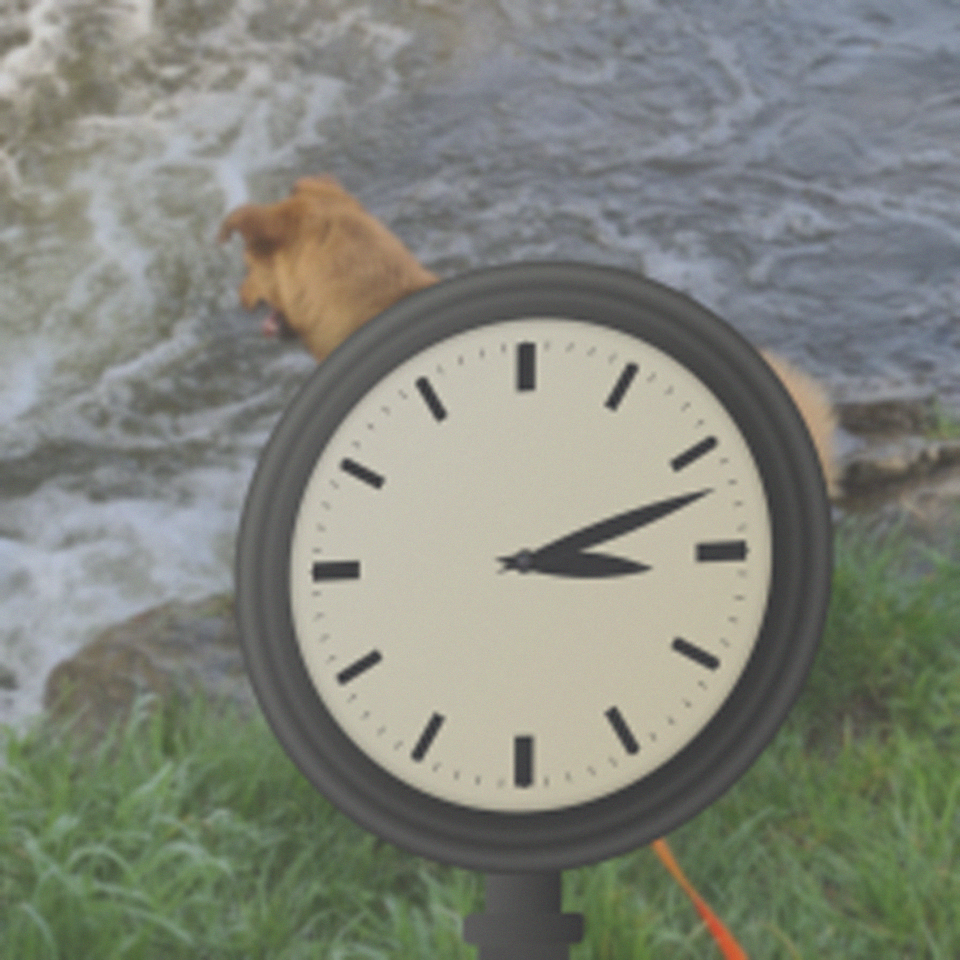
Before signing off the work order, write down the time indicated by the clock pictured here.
3:12
